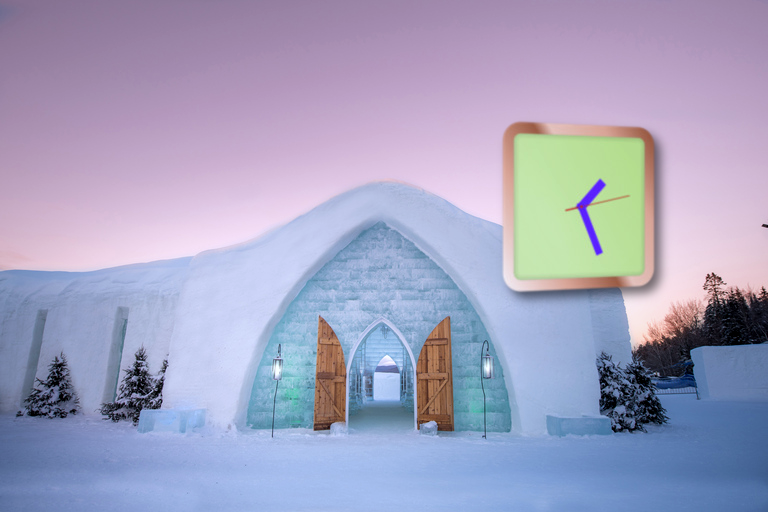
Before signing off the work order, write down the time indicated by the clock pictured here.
1:26:13
